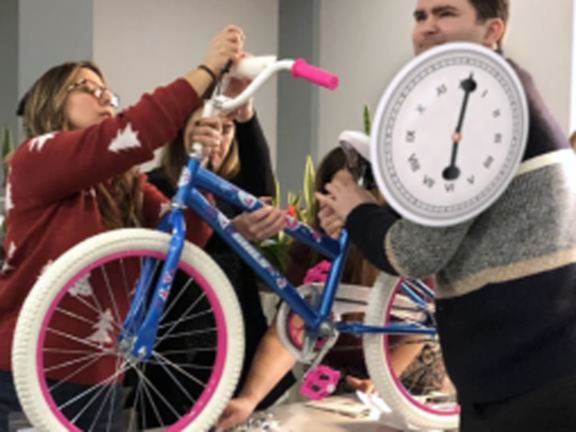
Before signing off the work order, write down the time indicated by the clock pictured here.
6:01
